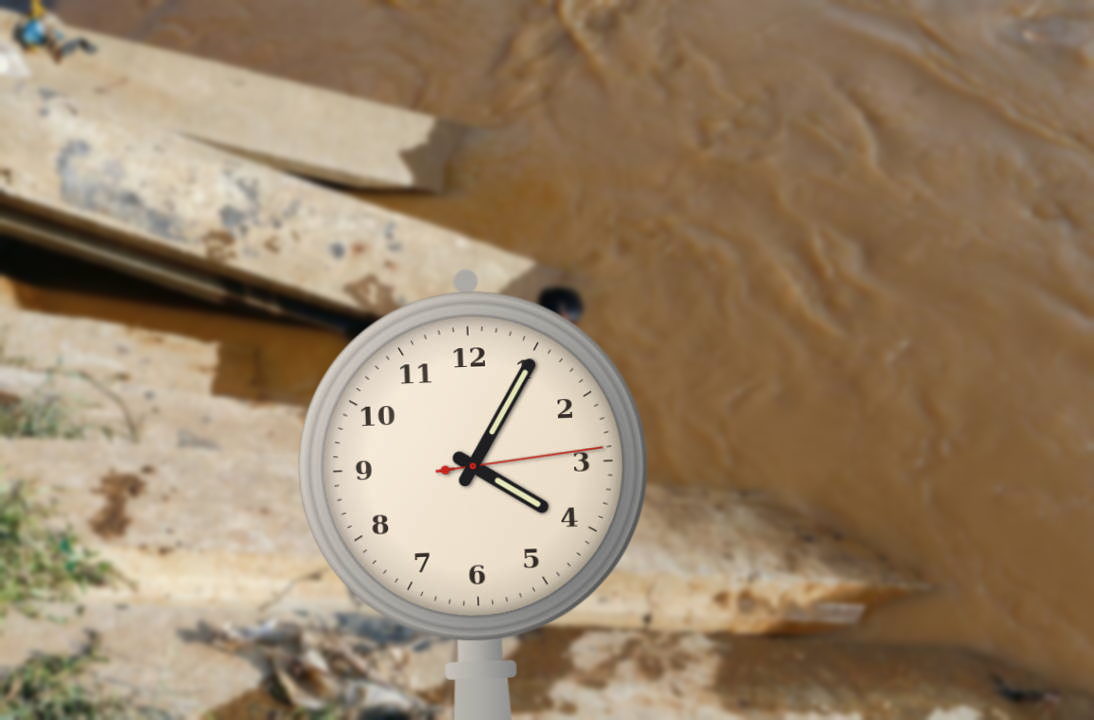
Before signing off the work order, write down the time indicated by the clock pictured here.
4:05:14
